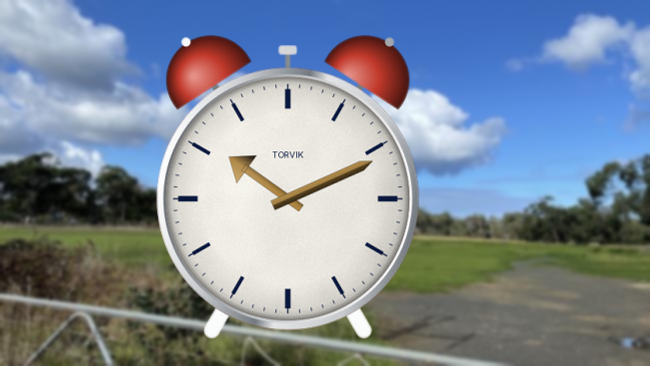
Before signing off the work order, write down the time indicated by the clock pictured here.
10:11
